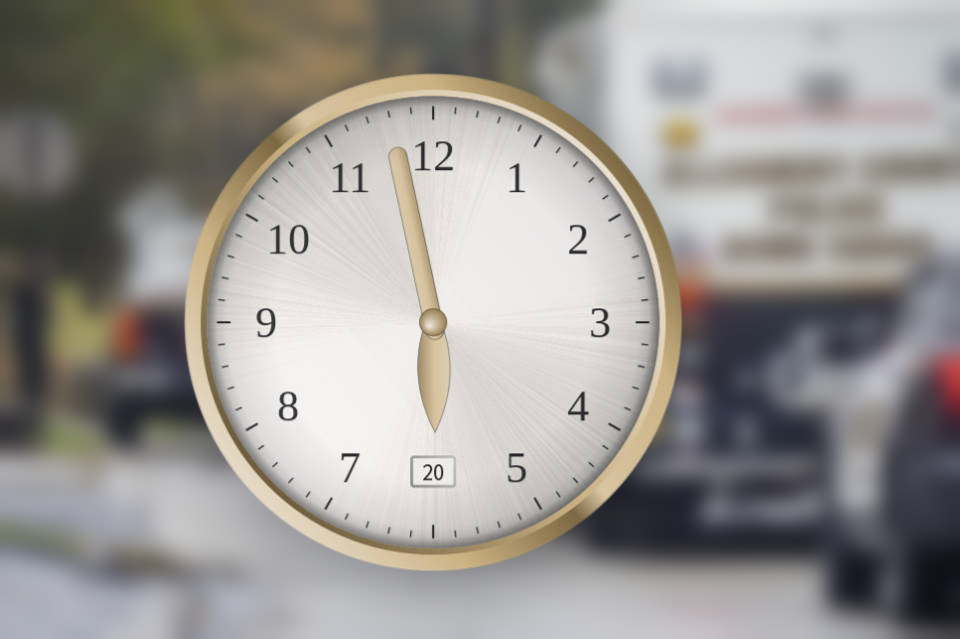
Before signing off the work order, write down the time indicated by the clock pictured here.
5:58
